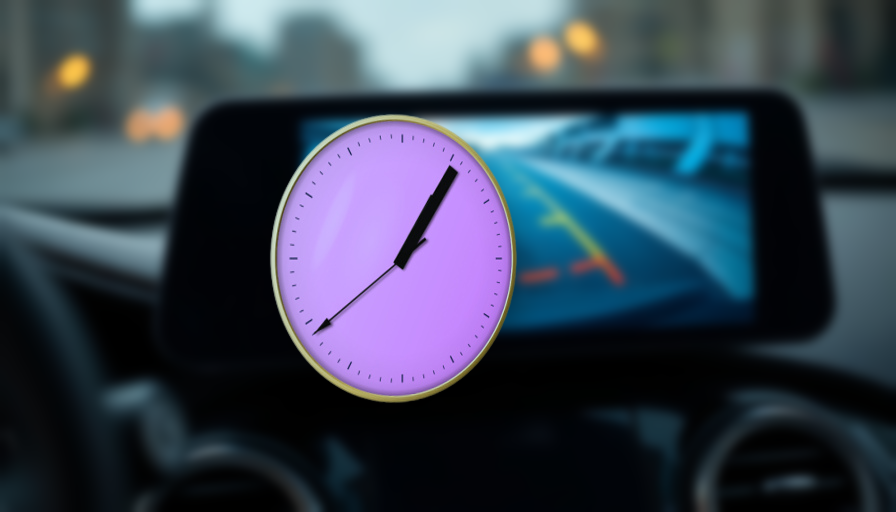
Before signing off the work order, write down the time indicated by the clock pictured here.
1:05:39
